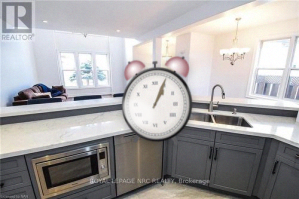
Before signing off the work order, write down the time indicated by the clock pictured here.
1:04
